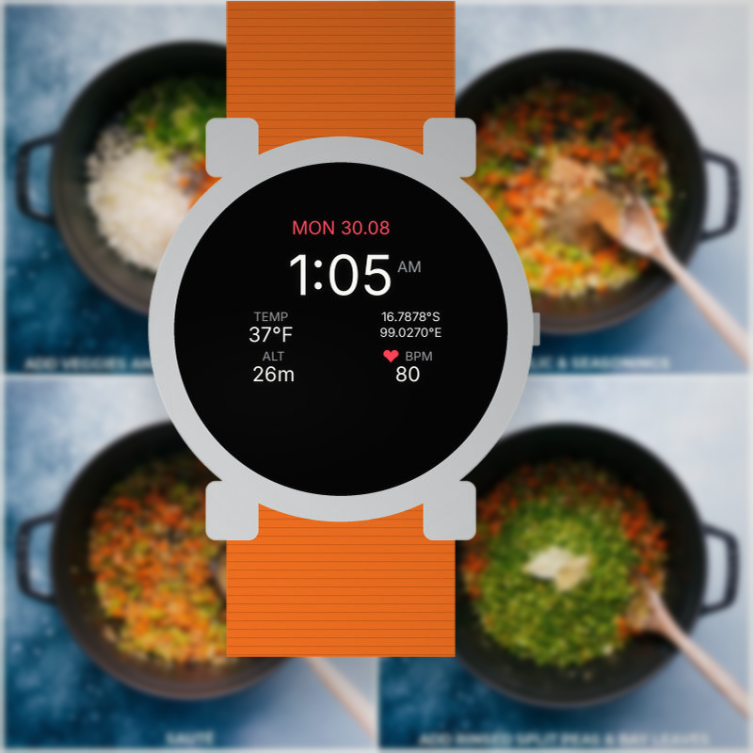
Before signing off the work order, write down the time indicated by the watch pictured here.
1:05
